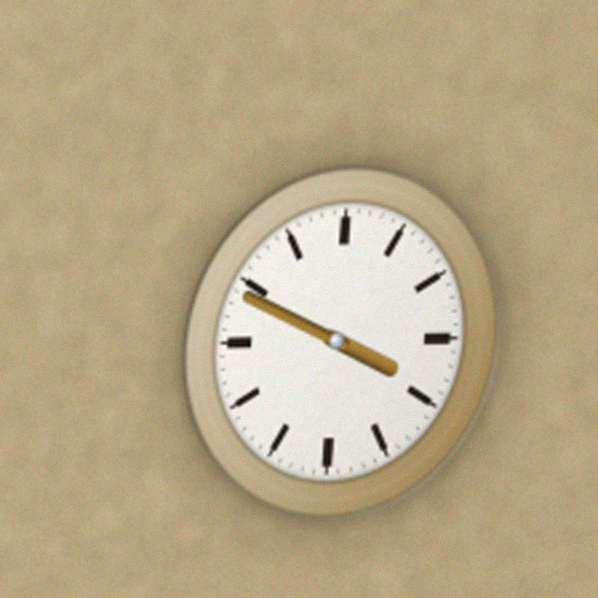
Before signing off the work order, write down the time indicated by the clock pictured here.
3:49
